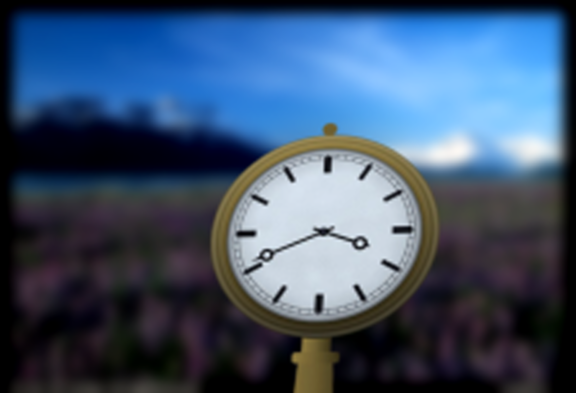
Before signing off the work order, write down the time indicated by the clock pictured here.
3:41
